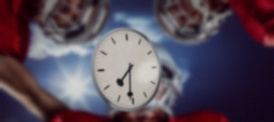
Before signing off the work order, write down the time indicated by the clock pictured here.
7:31
